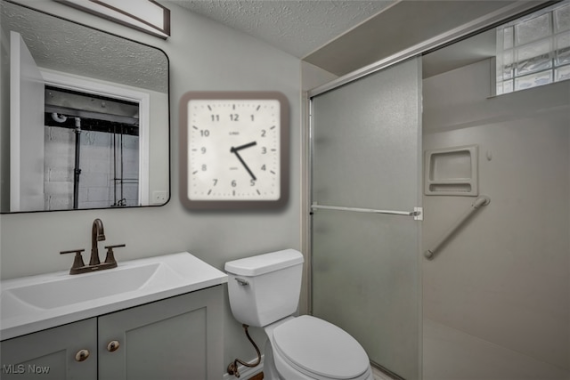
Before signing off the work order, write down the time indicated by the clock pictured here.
2:24
